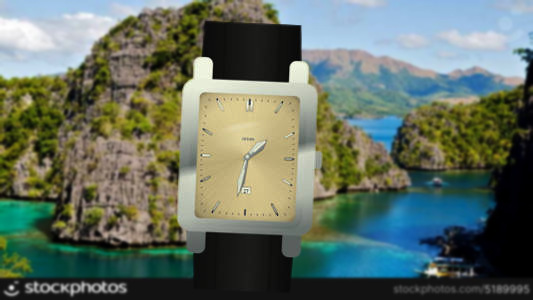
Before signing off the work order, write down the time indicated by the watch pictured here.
1:32
